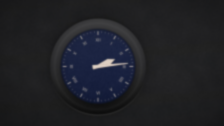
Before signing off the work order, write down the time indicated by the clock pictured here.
2:14
